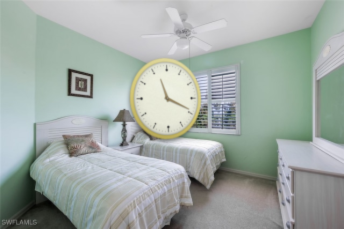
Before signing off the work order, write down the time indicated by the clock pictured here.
11:19
